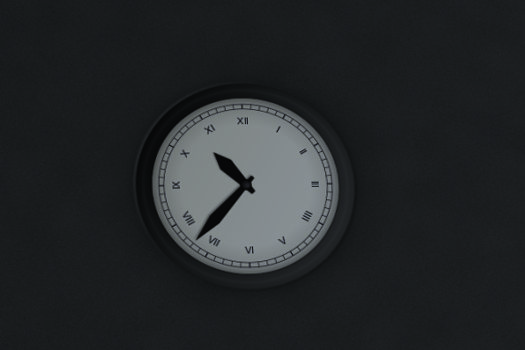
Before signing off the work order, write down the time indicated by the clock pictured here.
10:37
